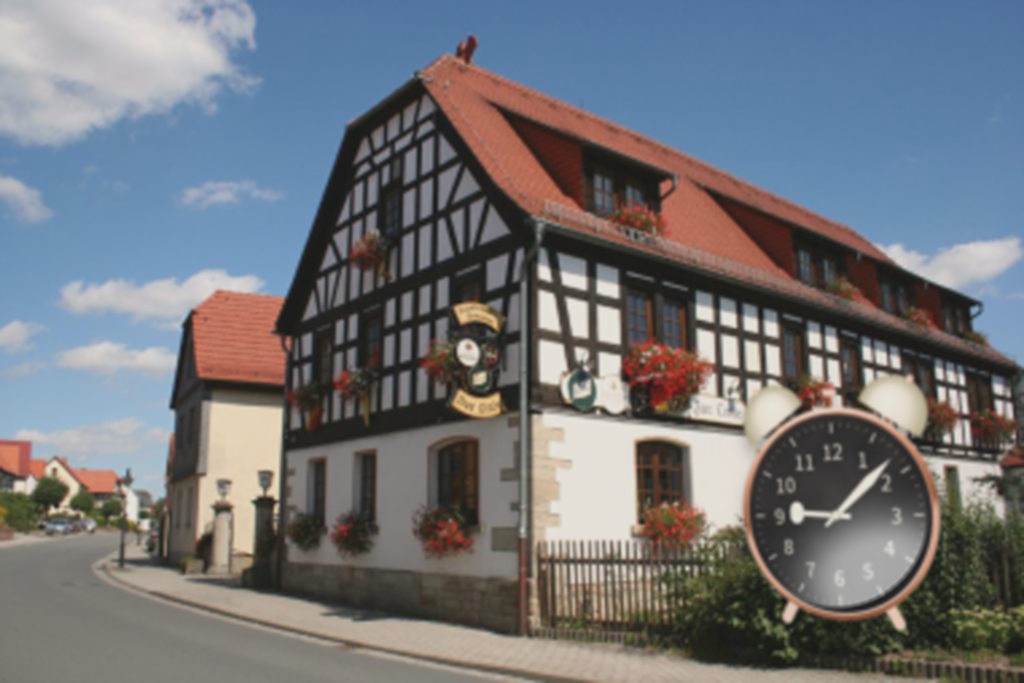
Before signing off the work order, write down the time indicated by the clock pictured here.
9:08
